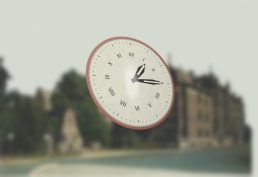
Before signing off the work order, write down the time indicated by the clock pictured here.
1:15
